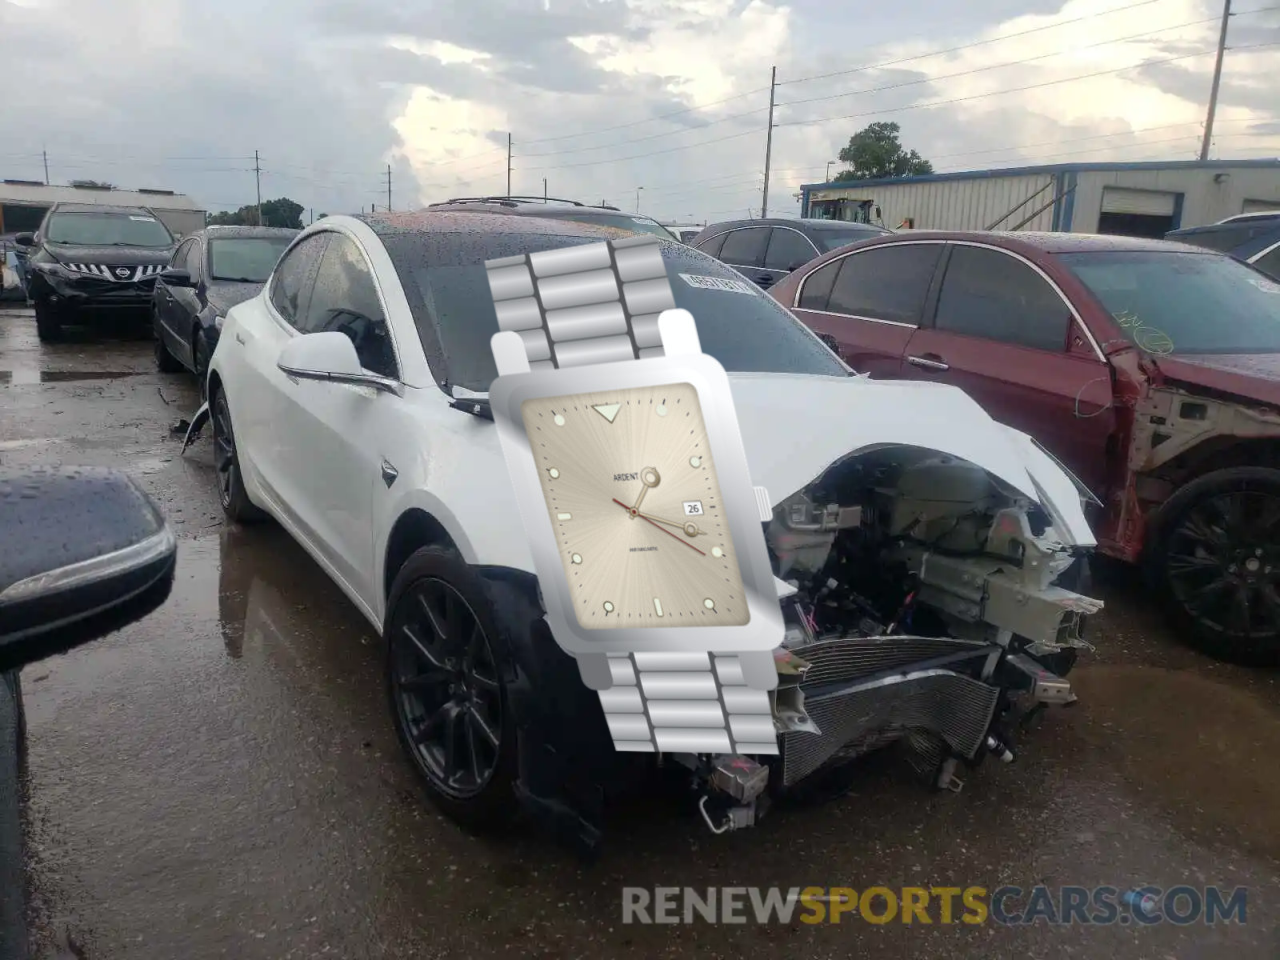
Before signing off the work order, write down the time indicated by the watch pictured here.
1:18:21
